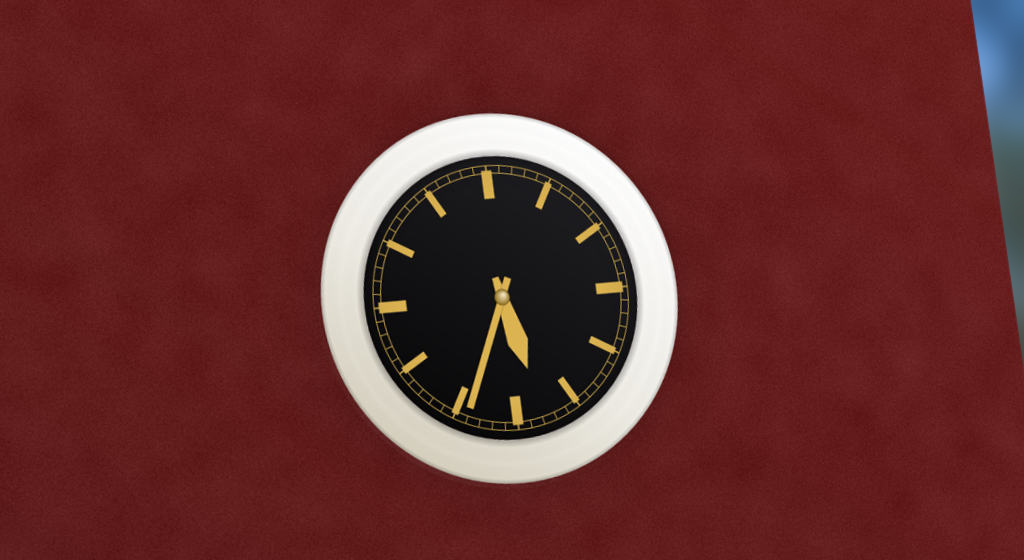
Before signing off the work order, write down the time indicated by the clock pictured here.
5:34
